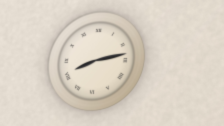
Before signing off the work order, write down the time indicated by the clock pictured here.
8:13
